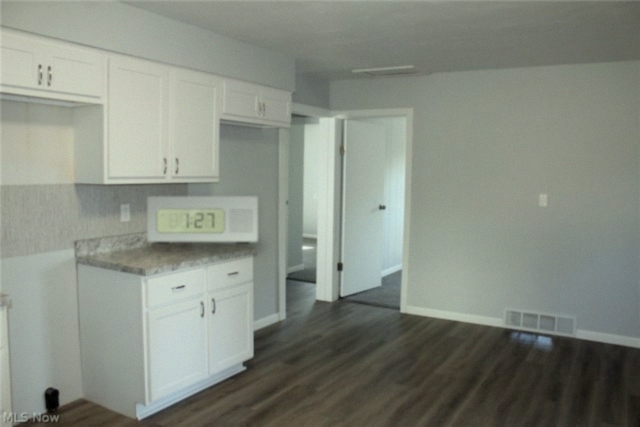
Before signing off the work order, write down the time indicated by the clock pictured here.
1:27
